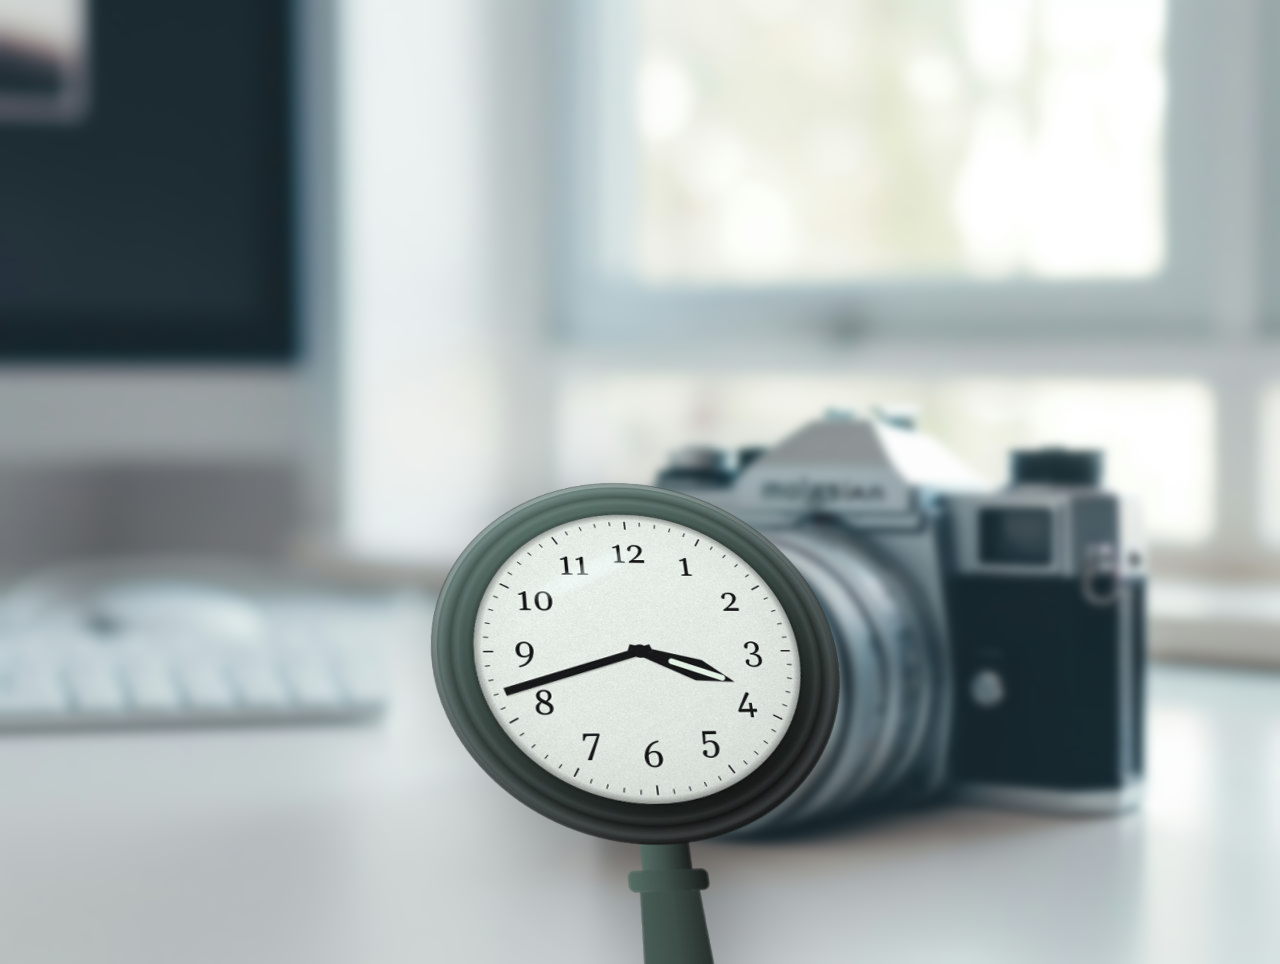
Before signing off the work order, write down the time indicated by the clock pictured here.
3:42
